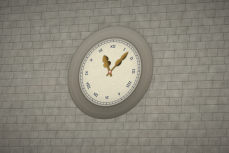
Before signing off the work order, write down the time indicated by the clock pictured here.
11:07
